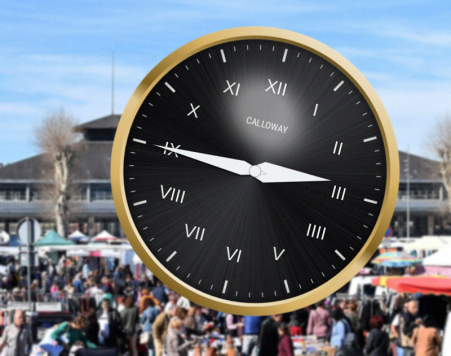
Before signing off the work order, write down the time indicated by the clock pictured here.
2:45
